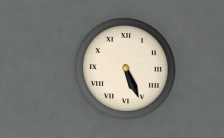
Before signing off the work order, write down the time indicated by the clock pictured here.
5:26
